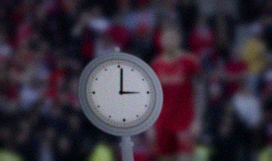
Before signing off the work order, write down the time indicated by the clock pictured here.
3:01
